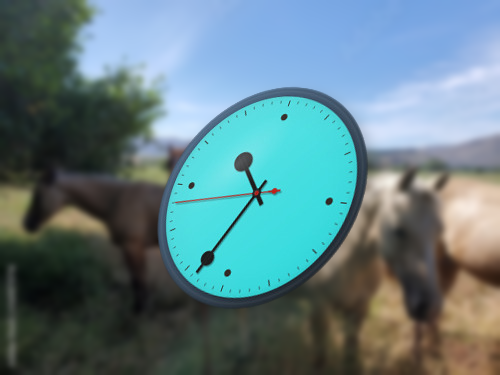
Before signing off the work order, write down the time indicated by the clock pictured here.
10:33:43
